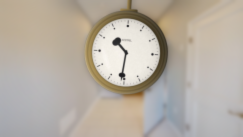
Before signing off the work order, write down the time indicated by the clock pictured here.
10:31
